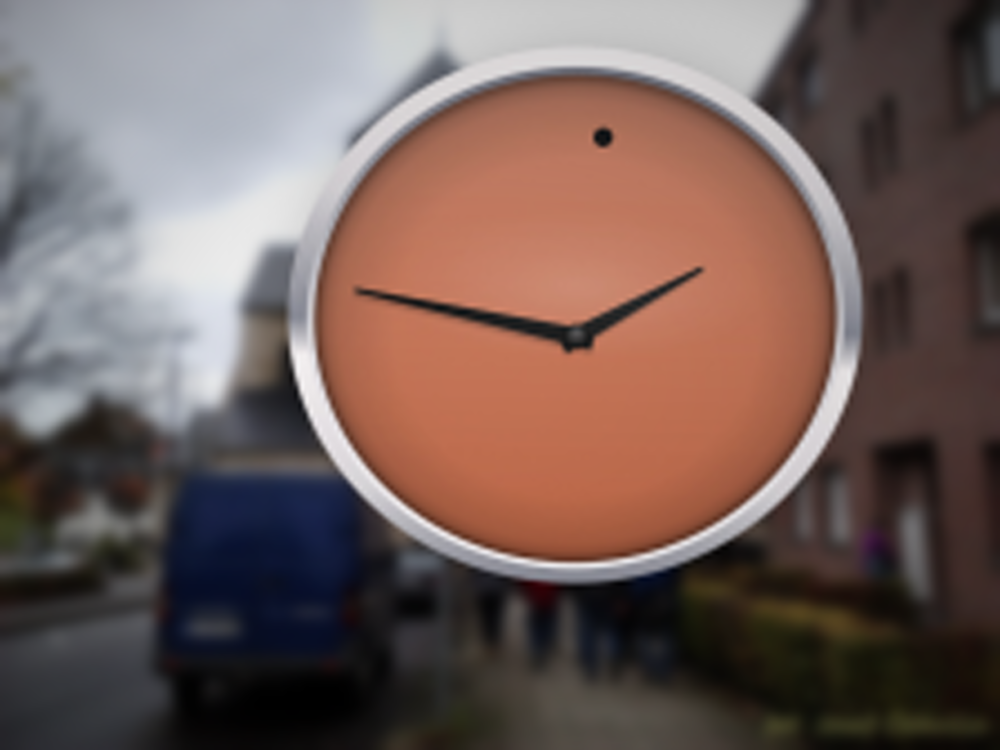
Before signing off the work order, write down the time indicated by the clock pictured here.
1:46
